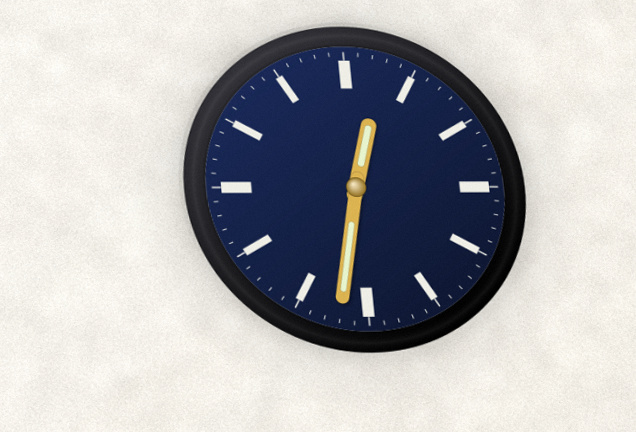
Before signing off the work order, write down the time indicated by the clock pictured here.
12:32
